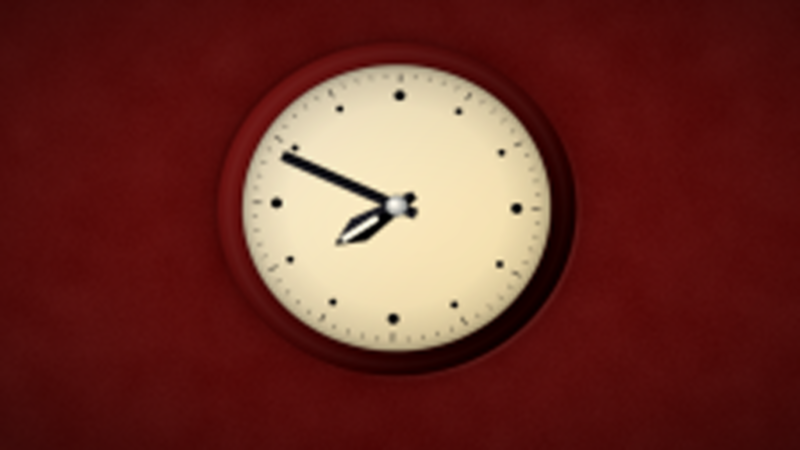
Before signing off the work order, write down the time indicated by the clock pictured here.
7:49
